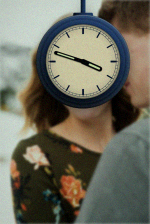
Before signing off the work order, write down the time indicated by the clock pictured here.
3:48
